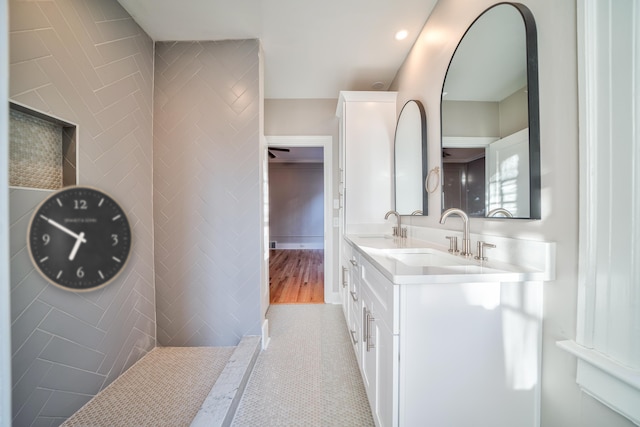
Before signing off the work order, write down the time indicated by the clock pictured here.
6:50
